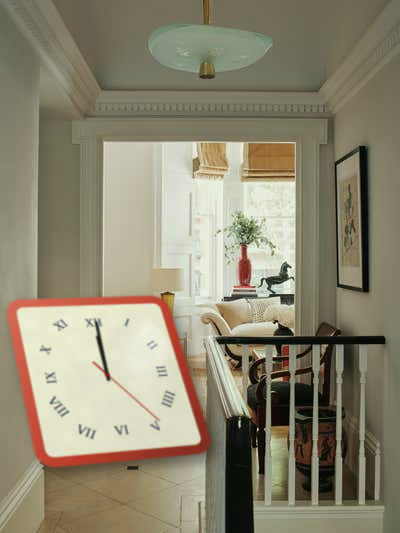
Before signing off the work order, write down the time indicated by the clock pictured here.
12:00:24
